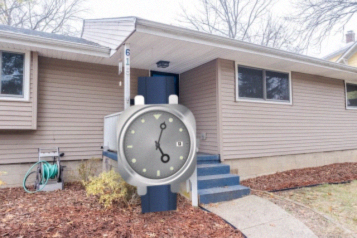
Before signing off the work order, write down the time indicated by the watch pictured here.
5:03
